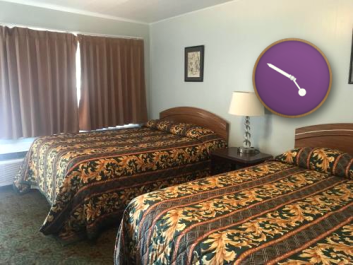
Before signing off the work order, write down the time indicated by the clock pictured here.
4:50
